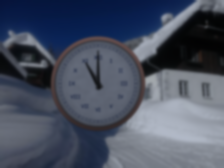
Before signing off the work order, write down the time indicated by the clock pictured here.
11:00
